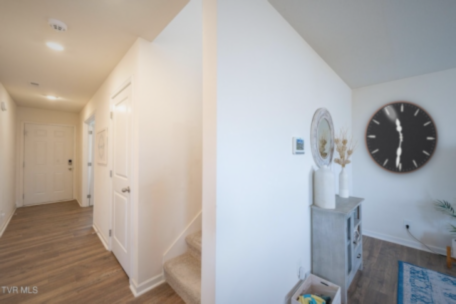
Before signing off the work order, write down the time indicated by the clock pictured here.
11:31
